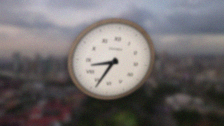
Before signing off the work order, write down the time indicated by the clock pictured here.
8:34
